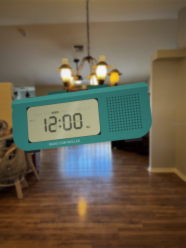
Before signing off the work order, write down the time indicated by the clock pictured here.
12:00
